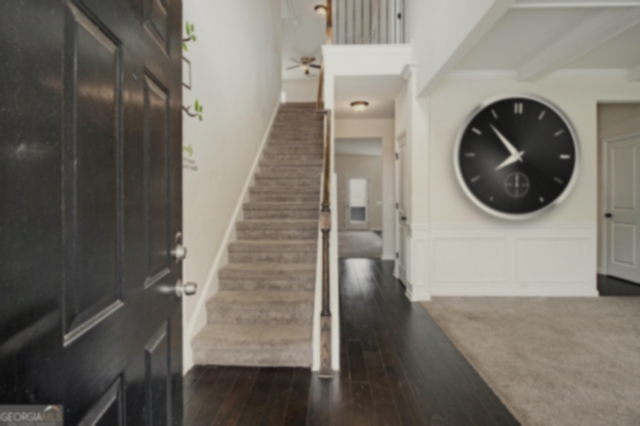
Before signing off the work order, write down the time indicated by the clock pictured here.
7:53
